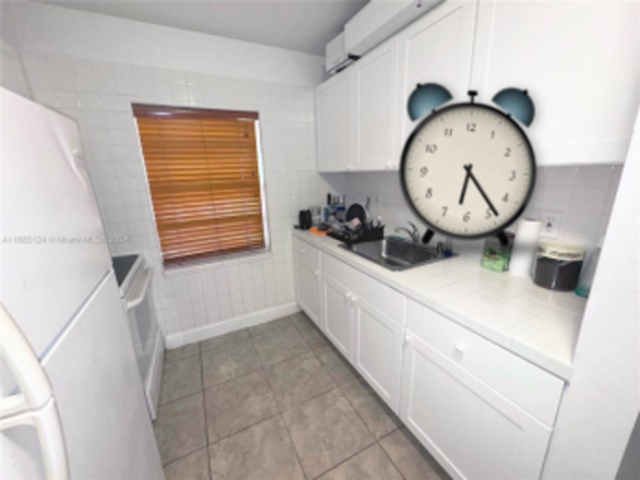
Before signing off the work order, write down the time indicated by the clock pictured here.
6:24
